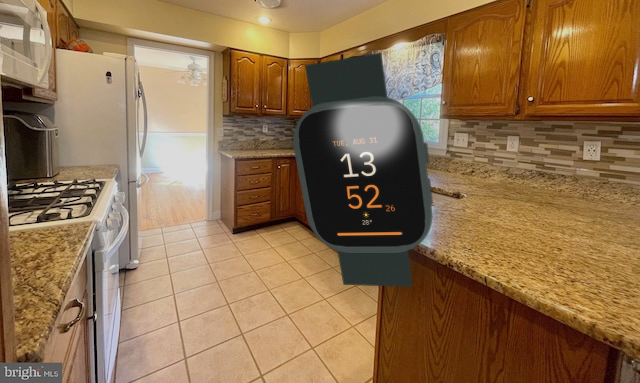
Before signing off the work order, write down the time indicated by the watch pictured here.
13:52:26
